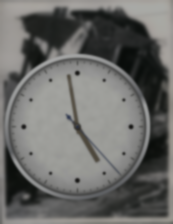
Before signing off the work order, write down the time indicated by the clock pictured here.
4:58:23
